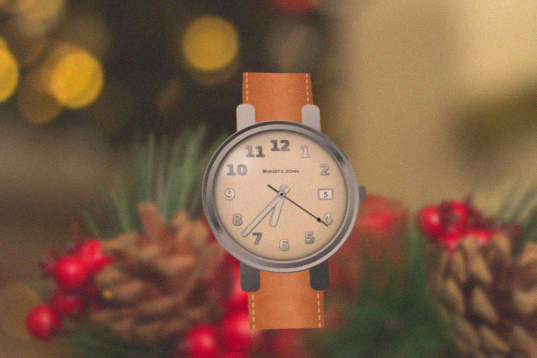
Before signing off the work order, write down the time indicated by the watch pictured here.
6:37:21
